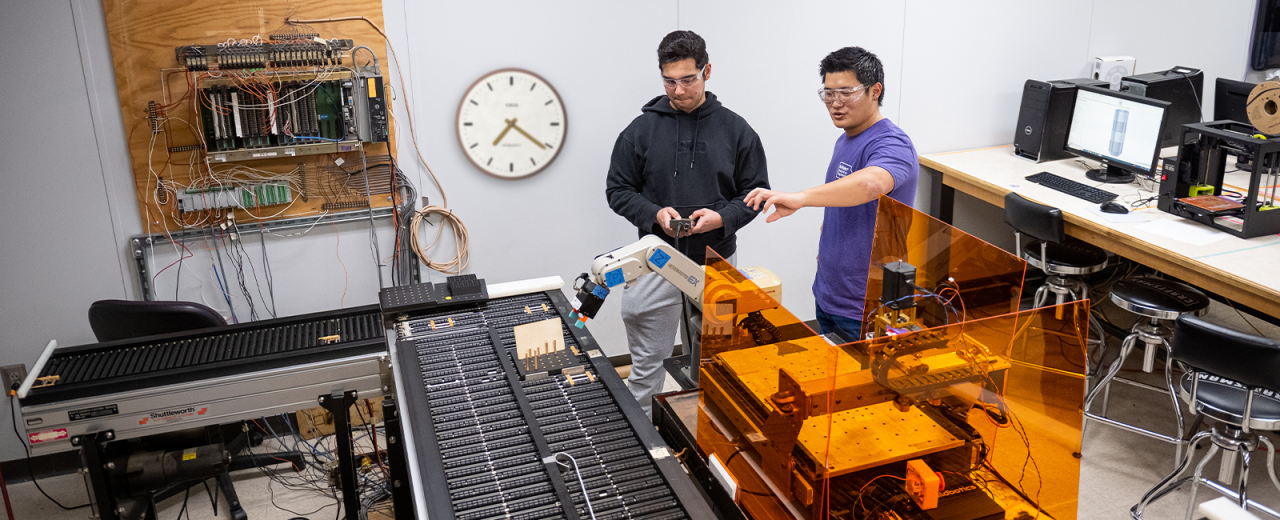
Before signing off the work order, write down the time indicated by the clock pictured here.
7:21
